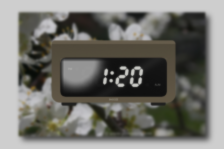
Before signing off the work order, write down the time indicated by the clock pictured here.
1:20
